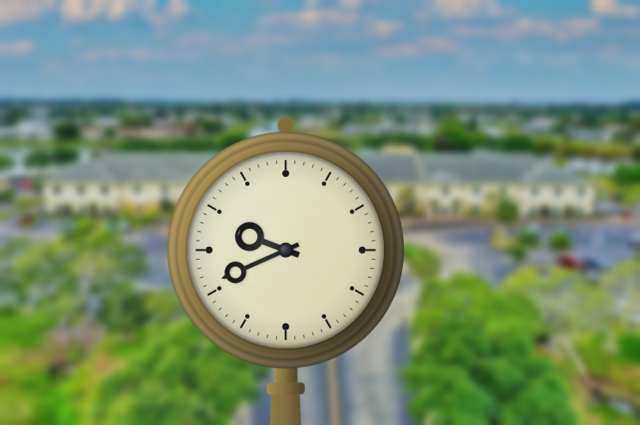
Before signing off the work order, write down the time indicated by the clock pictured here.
9:41
